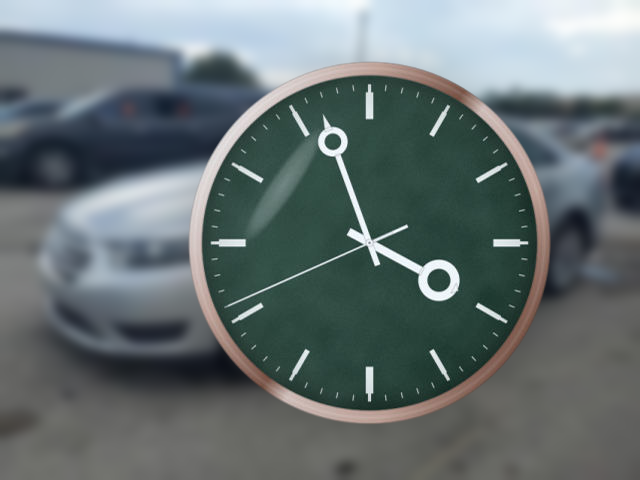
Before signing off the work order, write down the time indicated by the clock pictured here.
3:56:41
